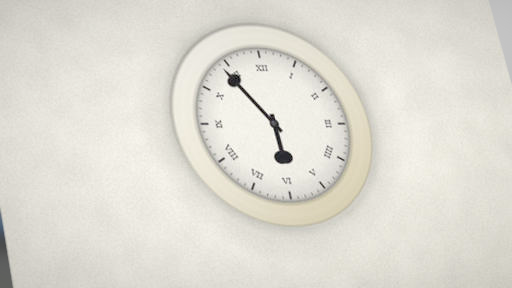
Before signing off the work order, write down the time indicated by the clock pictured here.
5:54
